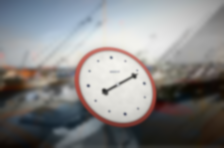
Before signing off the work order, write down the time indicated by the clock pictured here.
8:11
